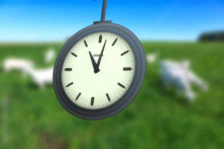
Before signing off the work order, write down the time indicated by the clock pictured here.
11:02
